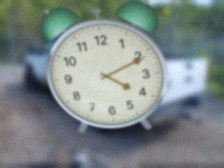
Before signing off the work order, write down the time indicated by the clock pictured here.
4:11
